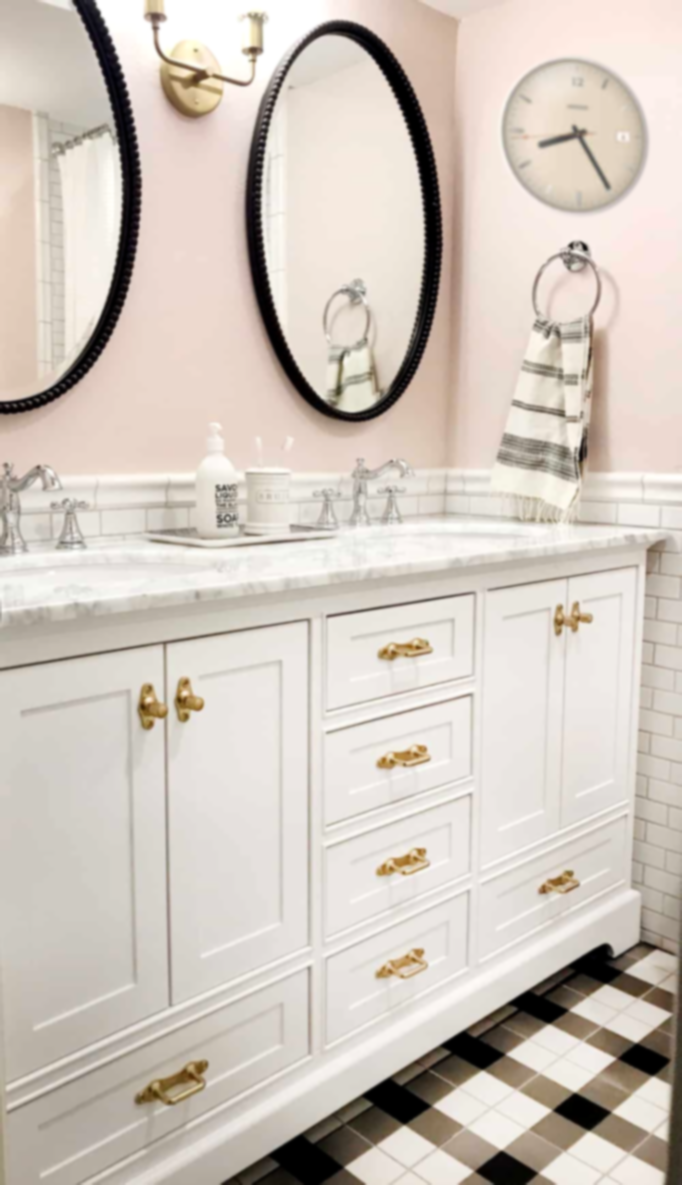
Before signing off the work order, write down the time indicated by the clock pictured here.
8:24:44
